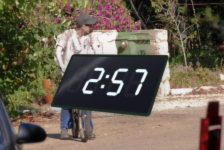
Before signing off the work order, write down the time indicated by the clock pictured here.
2:57
